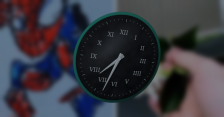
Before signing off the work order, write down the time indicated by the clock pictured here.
7:33
